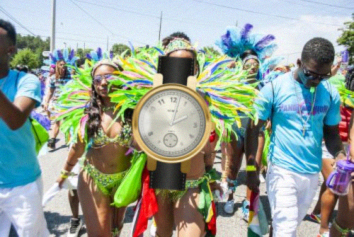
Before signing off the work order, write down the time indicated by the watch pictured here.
2:02
